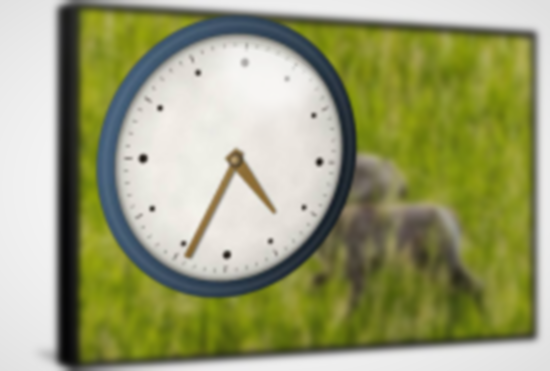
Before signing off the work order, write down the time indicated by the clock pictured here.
4:34
